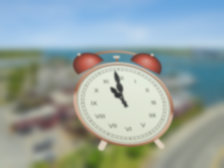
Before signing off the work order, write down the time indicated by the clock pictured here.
10:59
